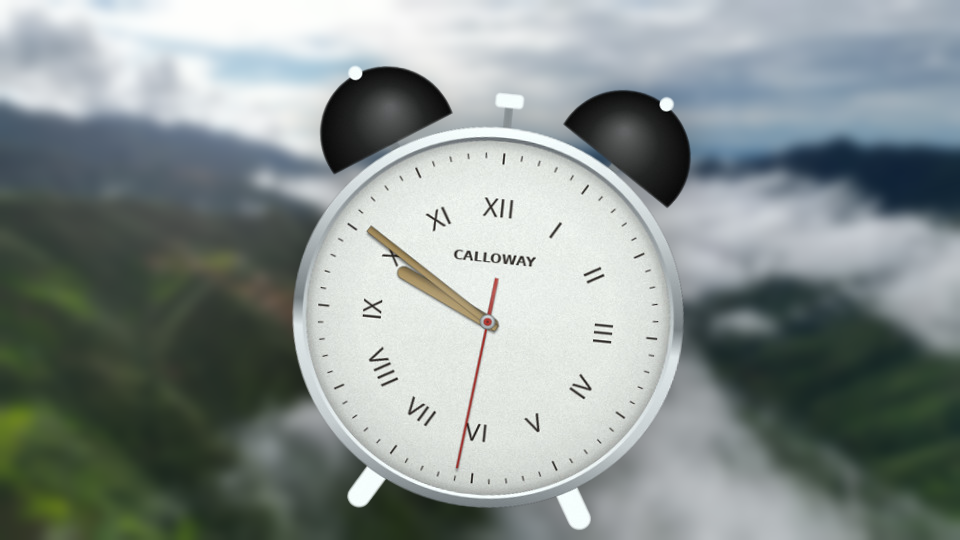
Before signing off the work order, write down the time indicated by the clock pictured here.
9:50:31
